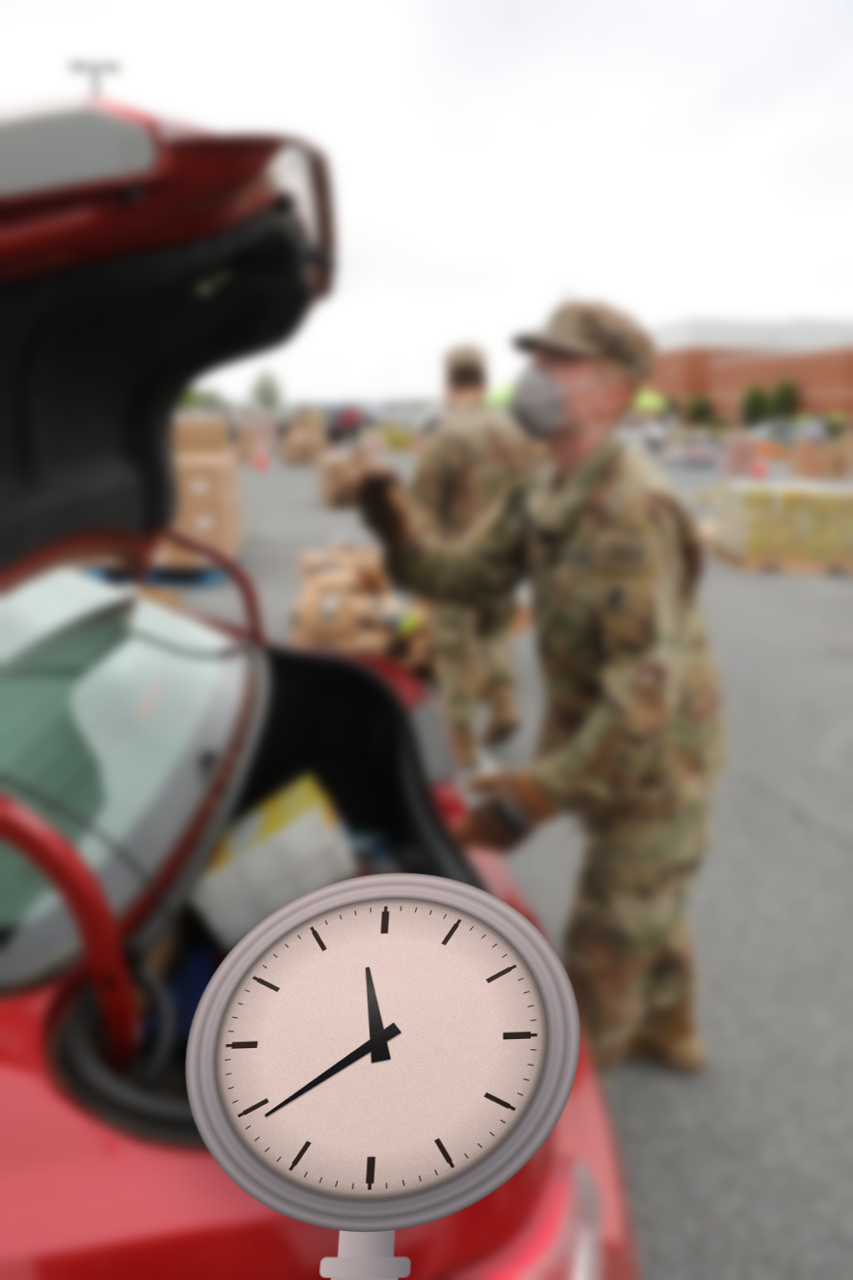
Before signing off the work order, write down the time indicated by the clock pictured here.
11:39
